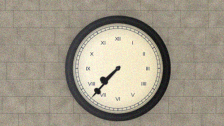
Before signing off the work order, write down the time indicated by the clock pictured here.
7:37
